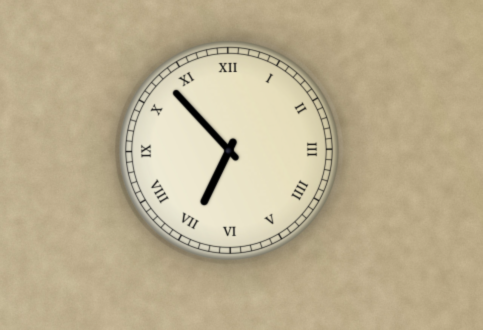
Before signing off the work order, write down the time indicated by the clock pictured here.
6:53
